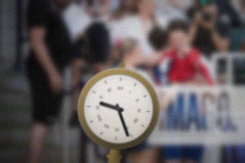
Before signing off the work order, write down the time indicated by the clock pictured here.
9:26
